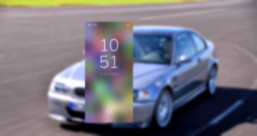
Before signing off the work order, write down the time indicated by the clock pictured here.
10:51
